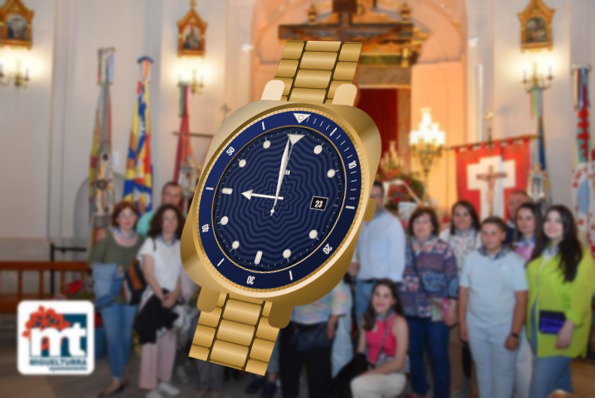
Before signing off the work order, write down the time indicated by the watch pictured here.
8:59:00
